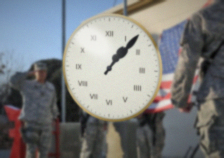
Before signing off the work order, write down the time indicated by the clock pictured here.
1:07
